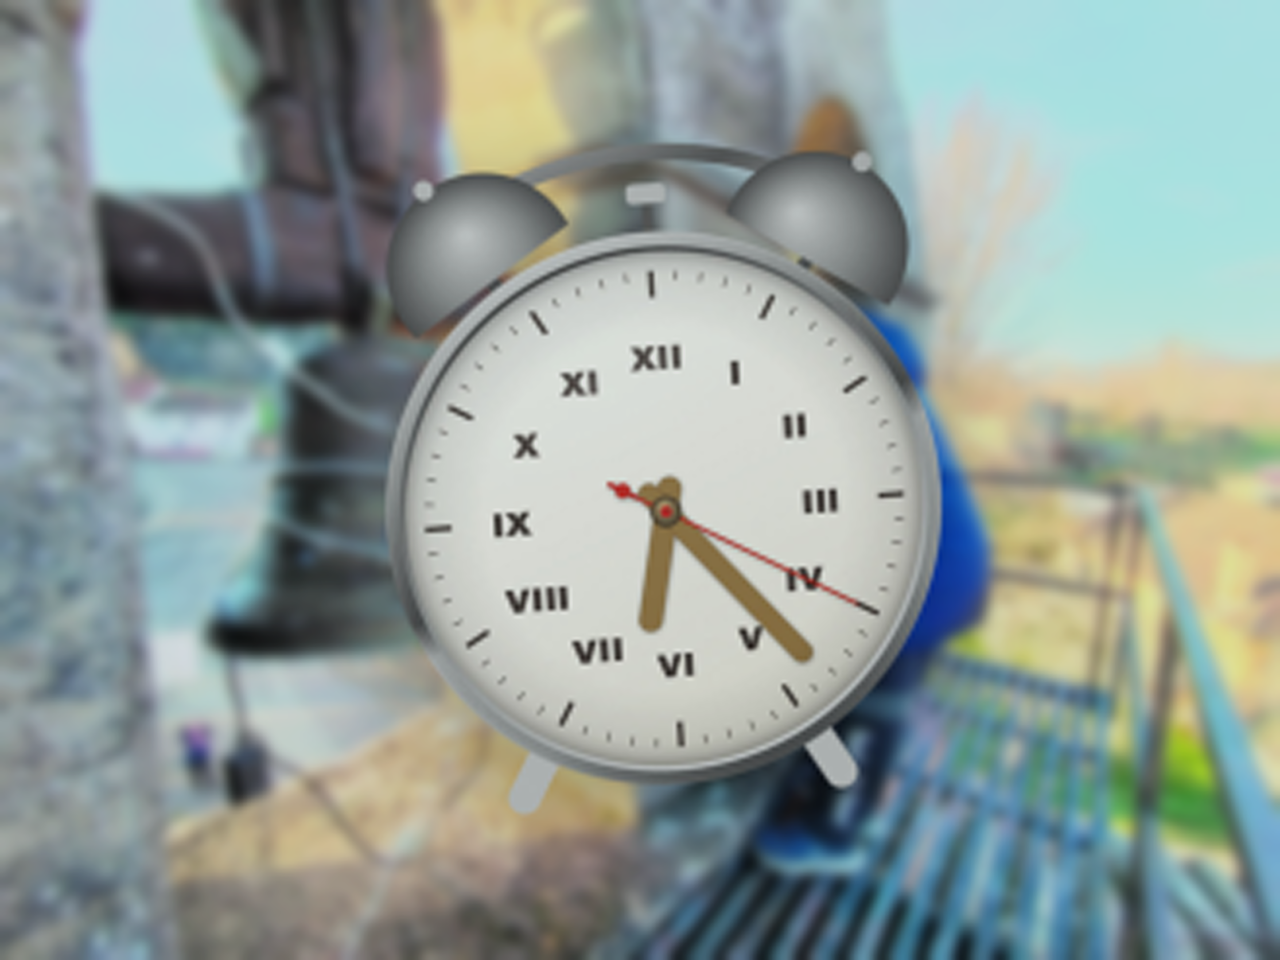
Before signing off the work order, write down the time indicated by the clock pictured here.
6:23:20
